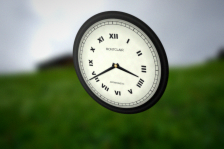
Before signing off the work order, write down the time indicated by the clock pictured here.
3:40
